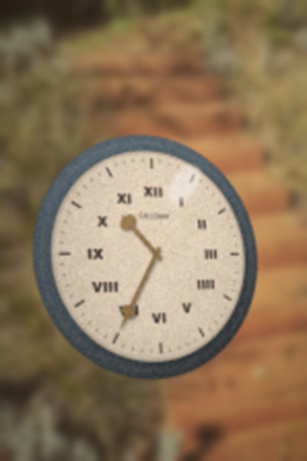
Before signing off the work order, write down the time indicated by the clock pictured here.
10:35
